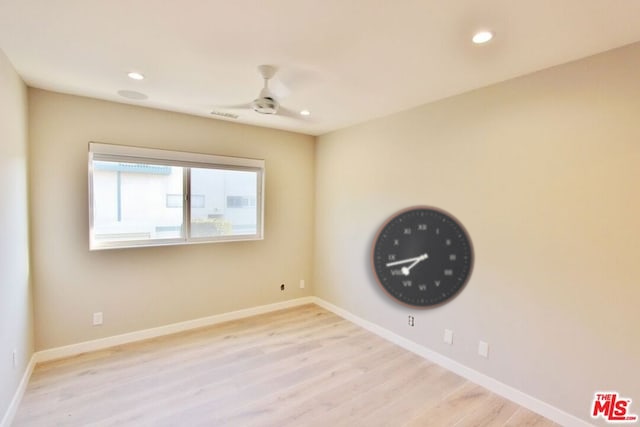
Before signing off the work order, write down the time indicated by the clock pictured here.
7:43
